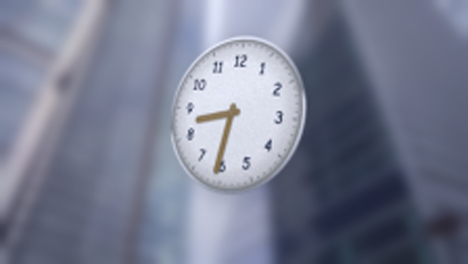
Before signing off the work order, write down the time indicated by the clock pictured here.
8:31
